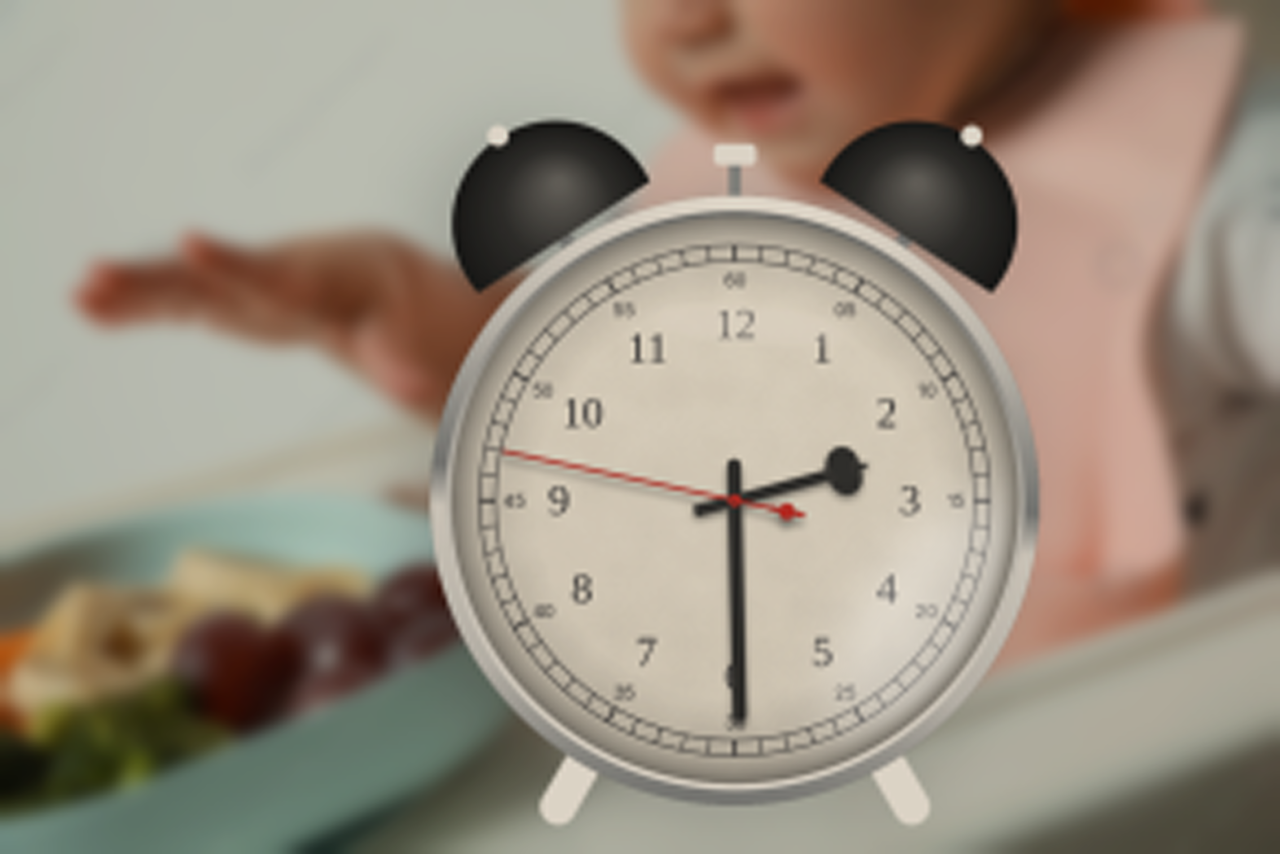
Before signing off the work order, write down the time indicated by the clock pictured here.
2:29:47
